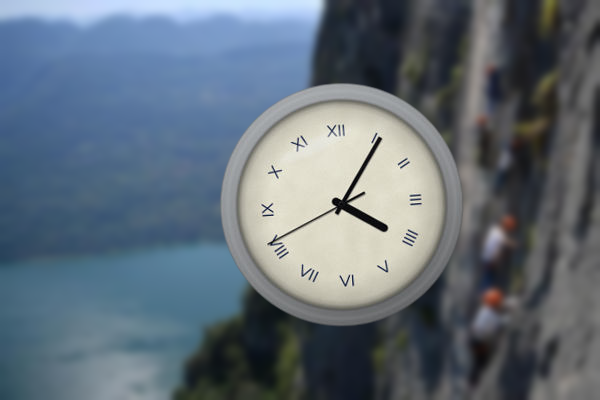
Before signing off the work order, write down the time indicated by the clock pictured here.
4:05:41
